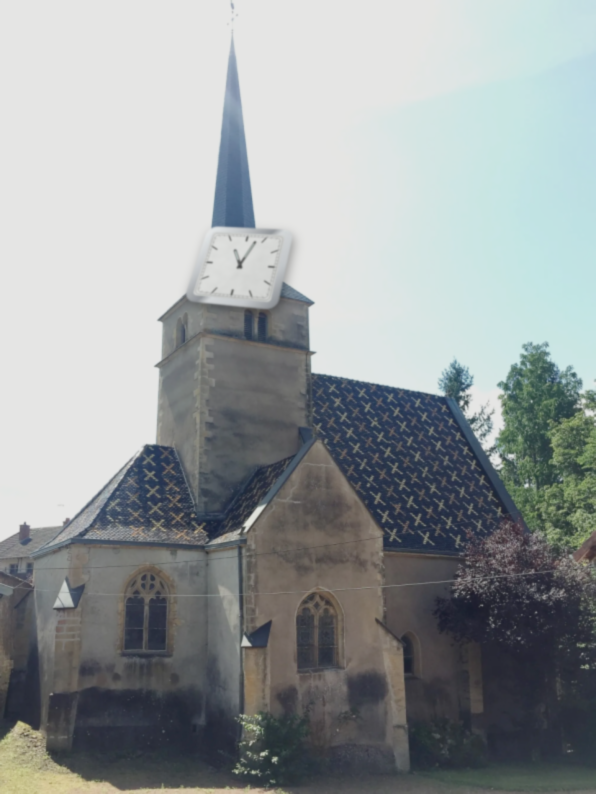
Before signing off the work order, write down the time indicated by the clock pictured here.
11:03
